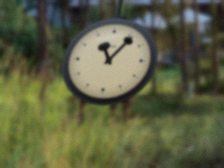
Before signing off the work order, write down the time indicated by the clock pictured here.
11:06
